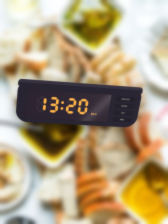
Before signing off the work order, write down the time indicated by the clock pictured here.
13:20
